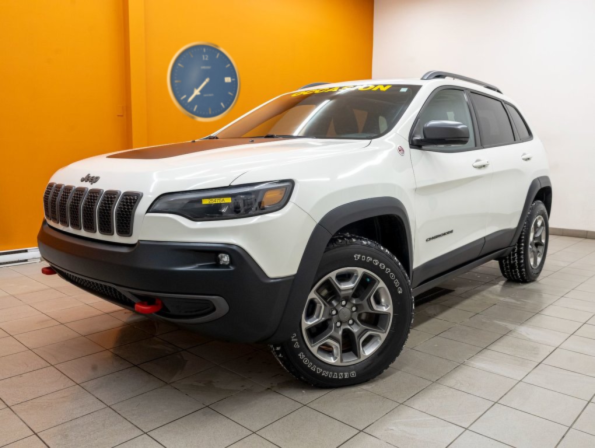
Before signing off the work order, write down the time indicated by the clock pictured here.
7:38
